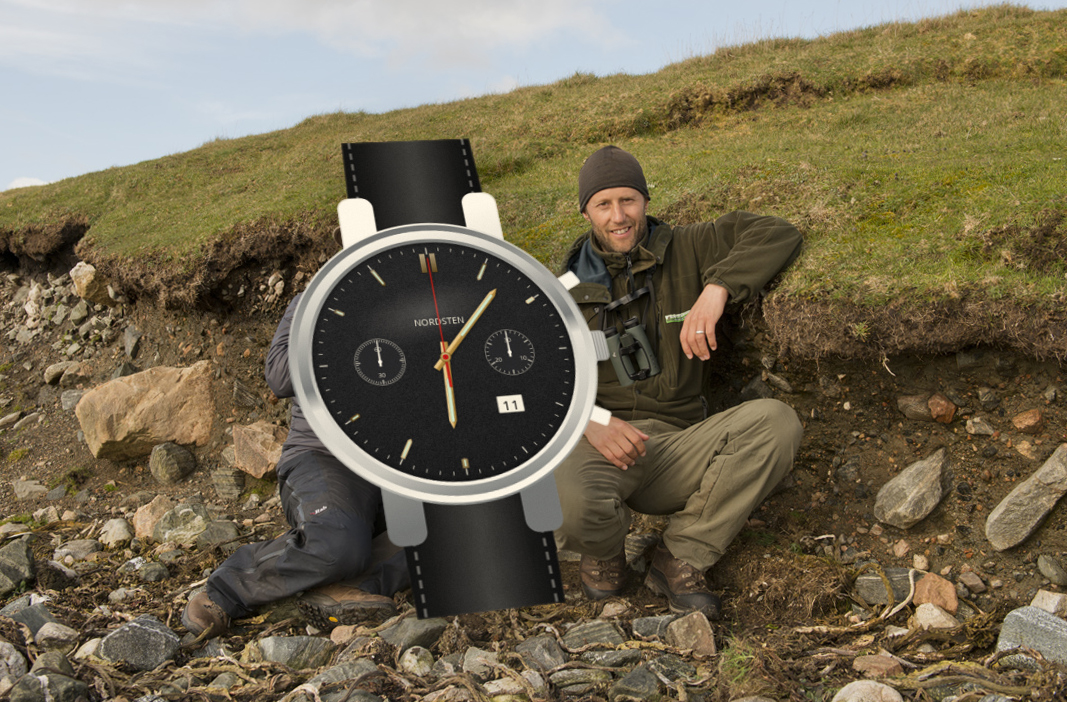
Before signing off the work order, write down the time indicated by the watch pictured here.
6:07
